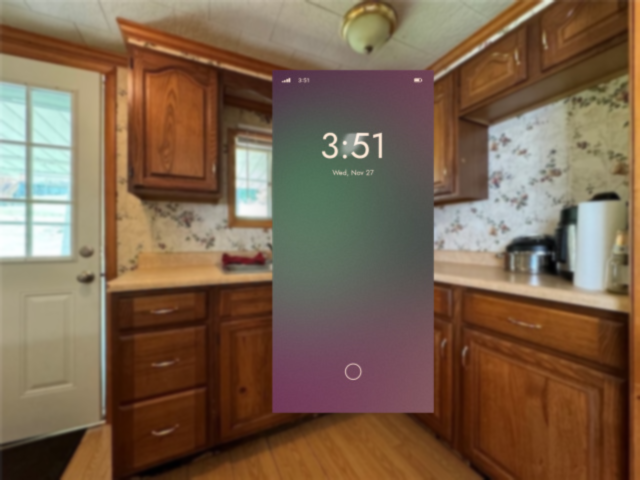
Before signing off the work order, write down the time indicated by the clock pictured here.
3:51
